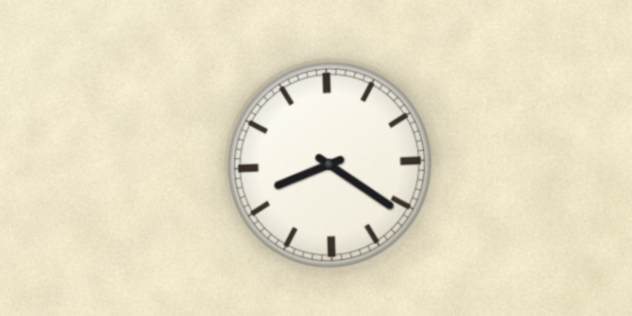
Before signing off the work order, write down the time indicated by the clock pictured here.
8:21
